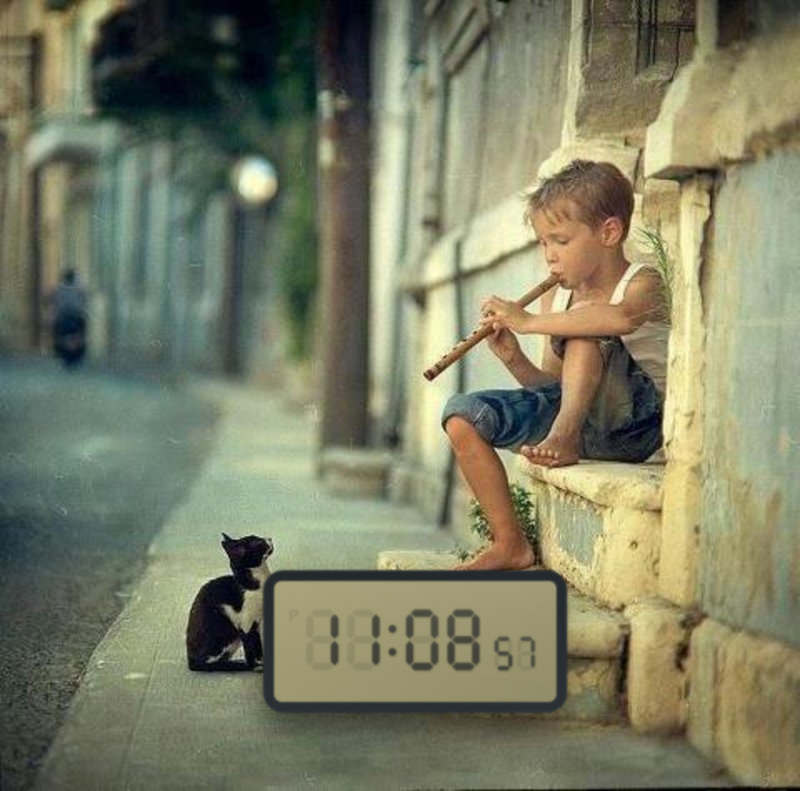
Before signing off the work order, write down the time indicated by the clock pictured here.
11:08:57
